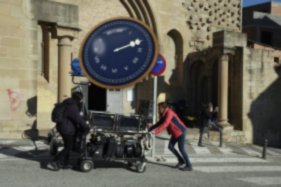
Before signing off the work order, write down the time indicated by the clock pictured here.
2:11
